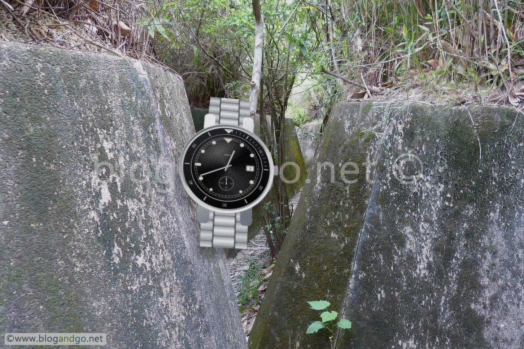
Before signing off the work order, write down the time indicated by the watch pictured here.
12:41
